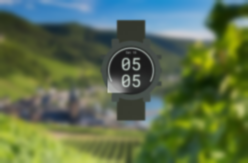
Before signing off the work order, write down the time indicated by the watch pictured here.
5:05
